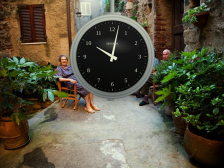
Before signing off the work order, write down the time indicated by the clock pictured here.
10:02
